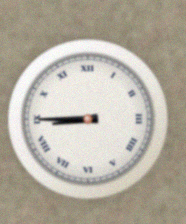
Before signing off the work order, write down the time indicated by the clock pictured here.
8:45
